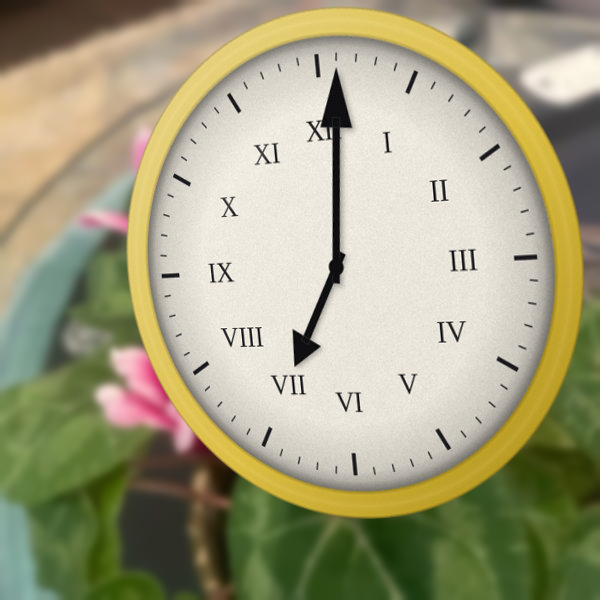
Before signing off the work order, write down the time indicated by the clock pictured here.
7:01
